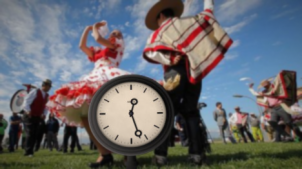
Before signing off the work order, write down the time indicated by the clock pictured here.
12:27
